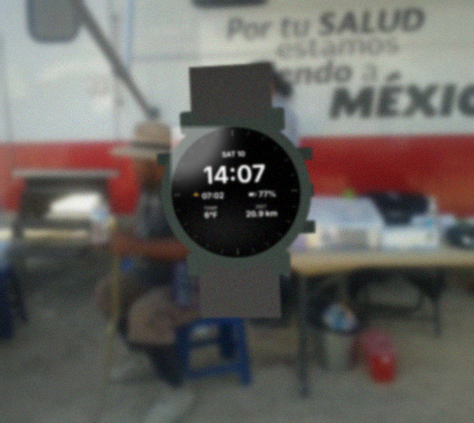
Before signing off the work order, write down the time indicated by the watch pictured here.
14:07
